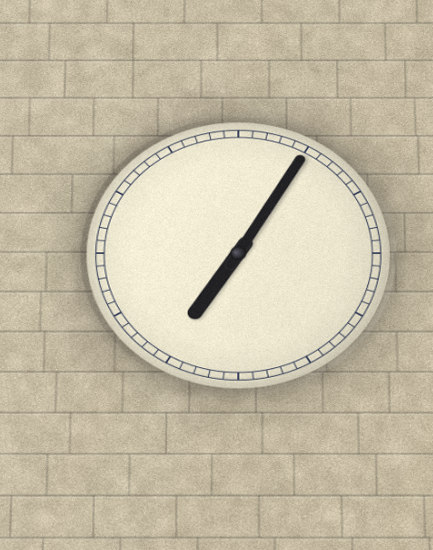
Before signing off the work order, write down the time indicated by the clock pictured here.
7:05
